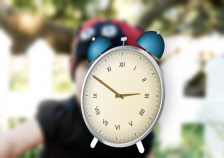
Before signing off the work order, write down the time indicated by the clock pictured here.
2:50
